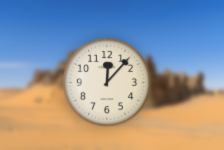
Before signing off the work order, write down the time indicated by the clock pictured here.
12:07
